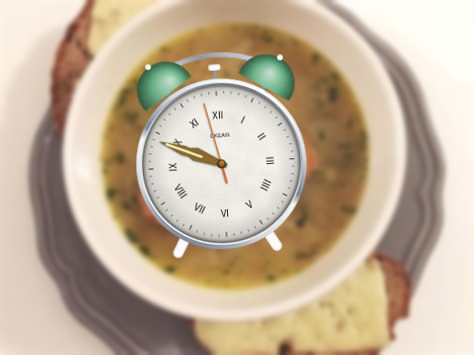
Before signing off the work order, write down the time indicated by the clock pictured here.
9:48:58
